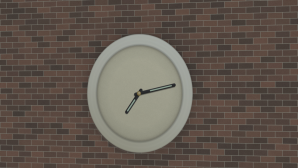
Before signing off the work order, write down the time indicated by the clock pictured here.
7:13
